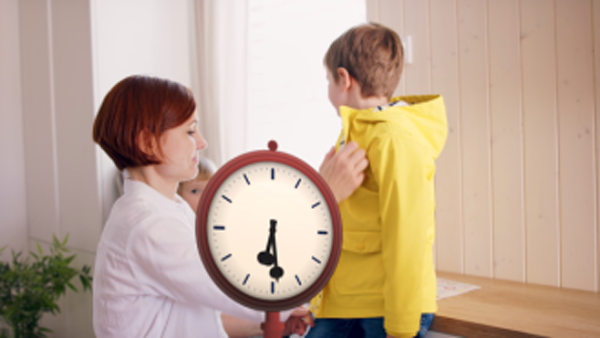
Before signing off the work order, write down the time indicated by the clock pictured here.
6:29
